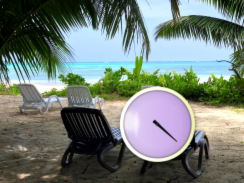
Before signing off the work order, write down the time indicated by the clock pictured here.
4:22
